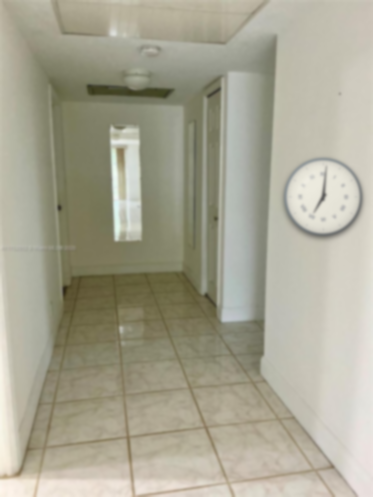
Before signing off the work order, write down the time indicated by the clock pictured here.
7:01
